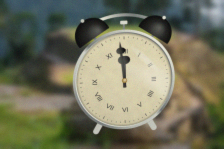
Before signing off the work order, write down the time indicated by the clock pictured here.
11:59
